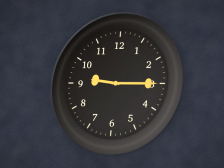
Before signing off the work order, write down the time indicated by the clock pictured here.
9:15
